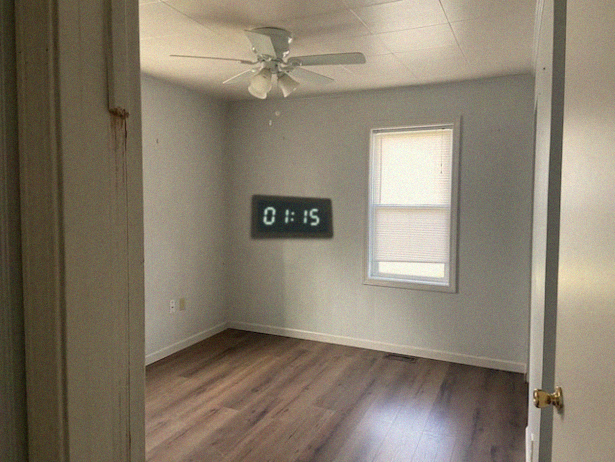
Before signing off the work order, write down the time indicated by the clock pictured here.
1:15
